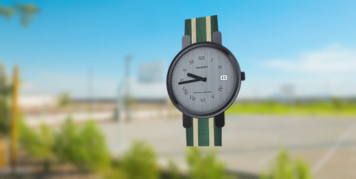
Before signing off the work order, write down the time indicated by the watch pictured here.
9:44
